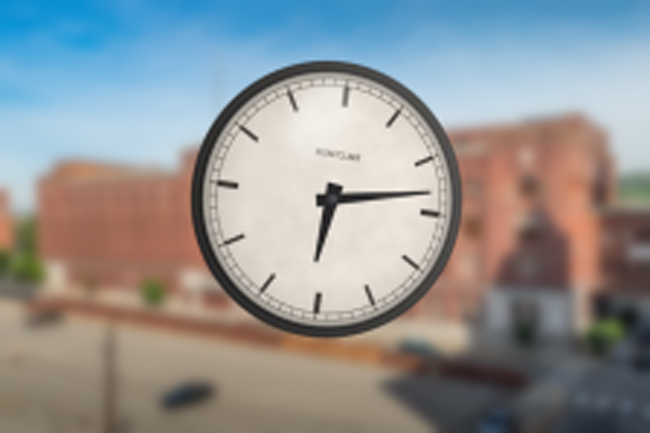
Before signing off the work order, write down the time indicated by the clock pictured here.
6:13
